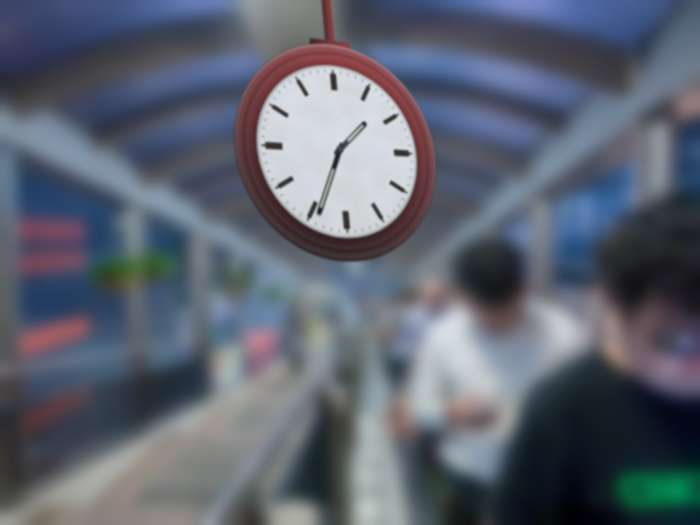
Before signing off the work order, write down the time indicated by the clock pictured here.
1:34
